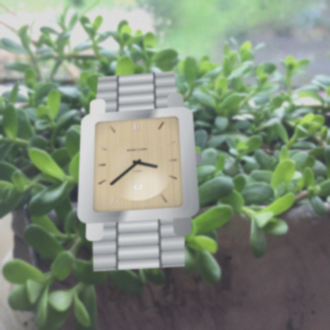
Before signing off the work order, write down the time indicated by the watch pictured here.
3:38
